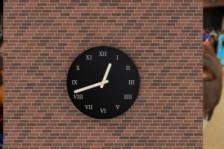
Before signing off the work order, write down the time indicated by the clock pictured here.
12:42
